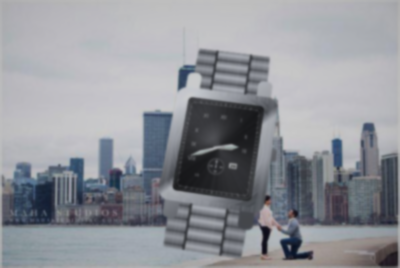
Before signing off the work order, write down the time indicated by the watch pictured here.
2:41
